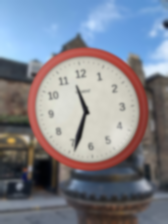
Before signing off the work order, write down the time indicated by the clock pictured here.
11:34
